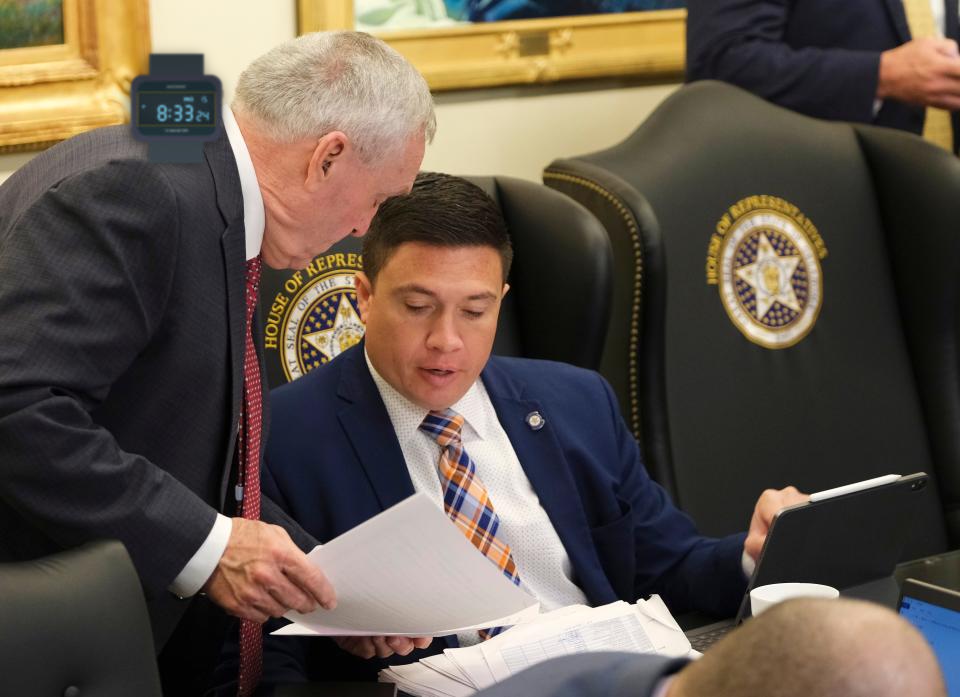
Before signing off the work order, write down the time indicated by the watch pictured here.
8:33
